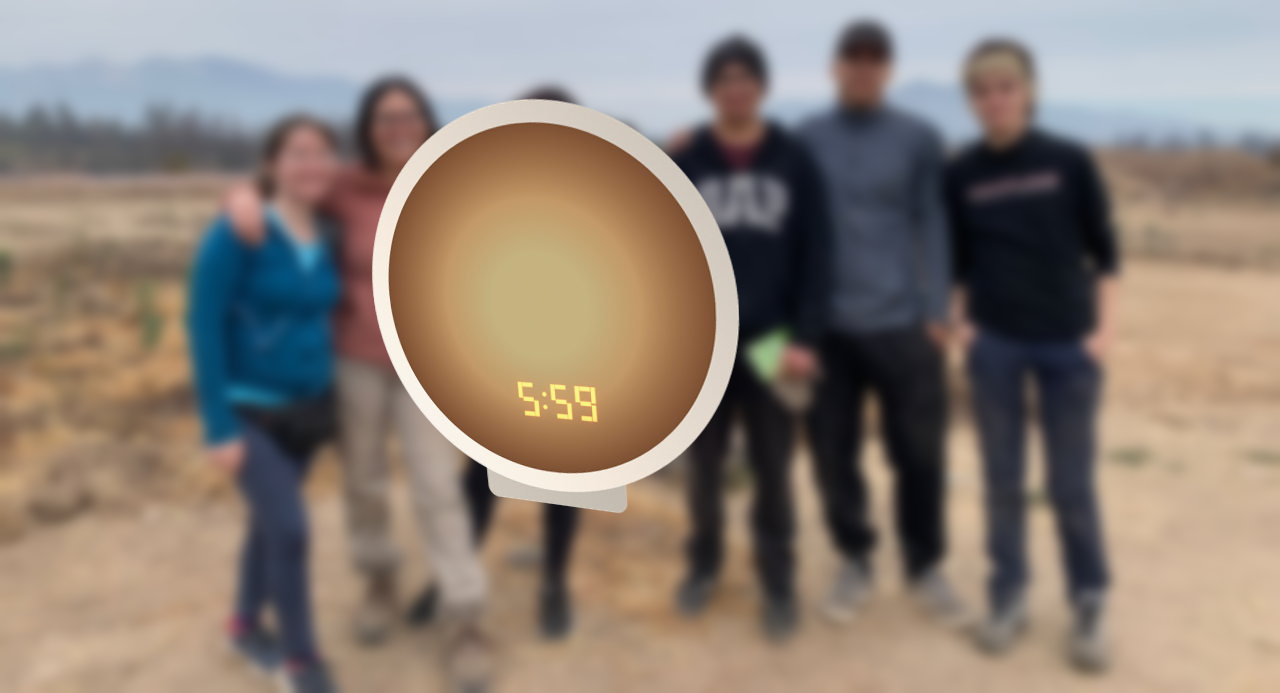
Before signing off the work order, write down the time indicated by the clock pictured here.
5:59
